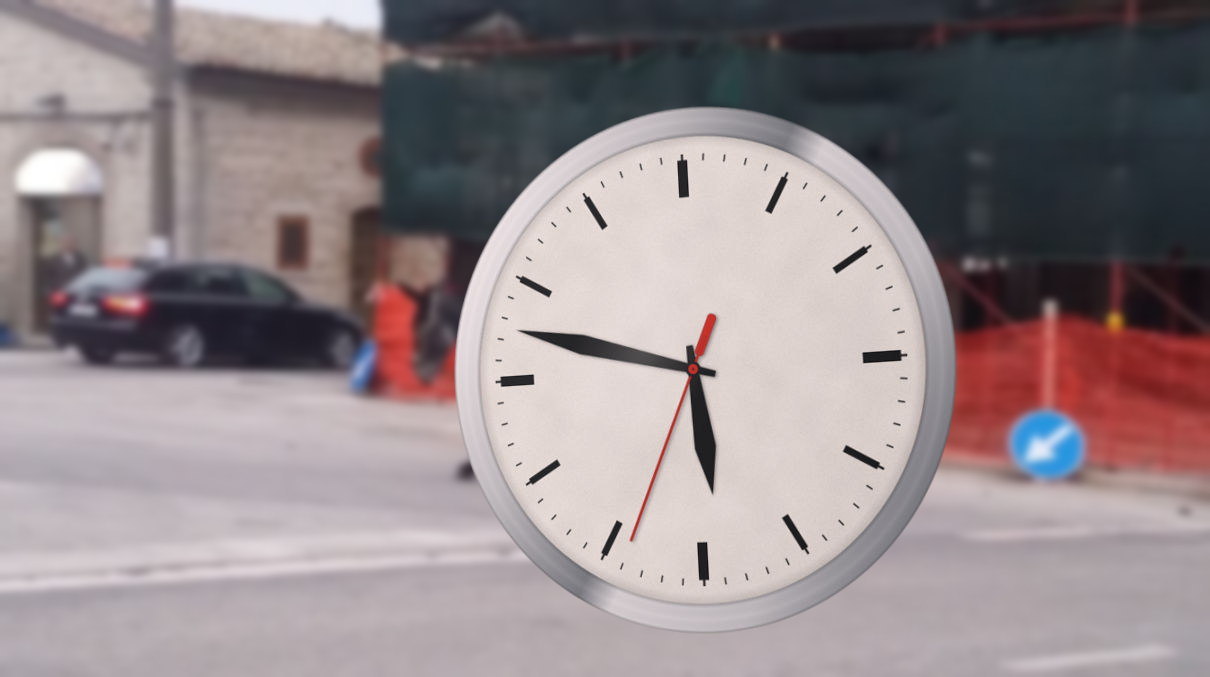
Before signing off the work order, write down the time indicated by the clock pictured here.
5:47:34
